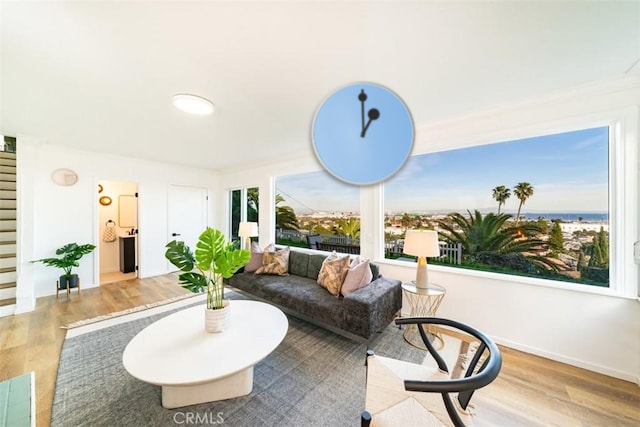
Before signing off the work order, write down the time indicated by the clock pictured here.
1:00
